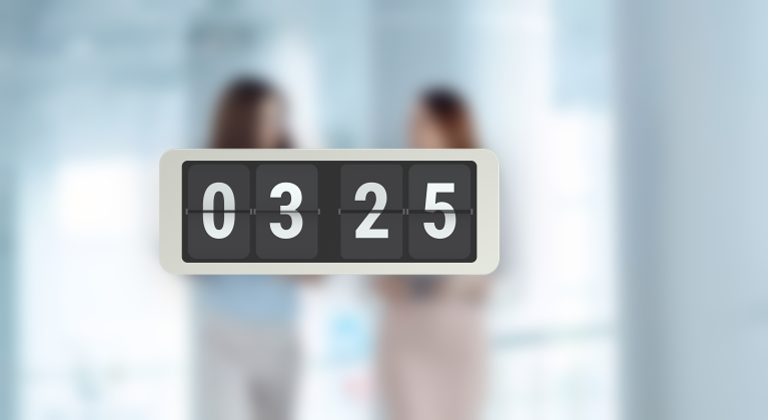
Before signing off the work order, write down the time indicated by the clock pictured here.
3:25
